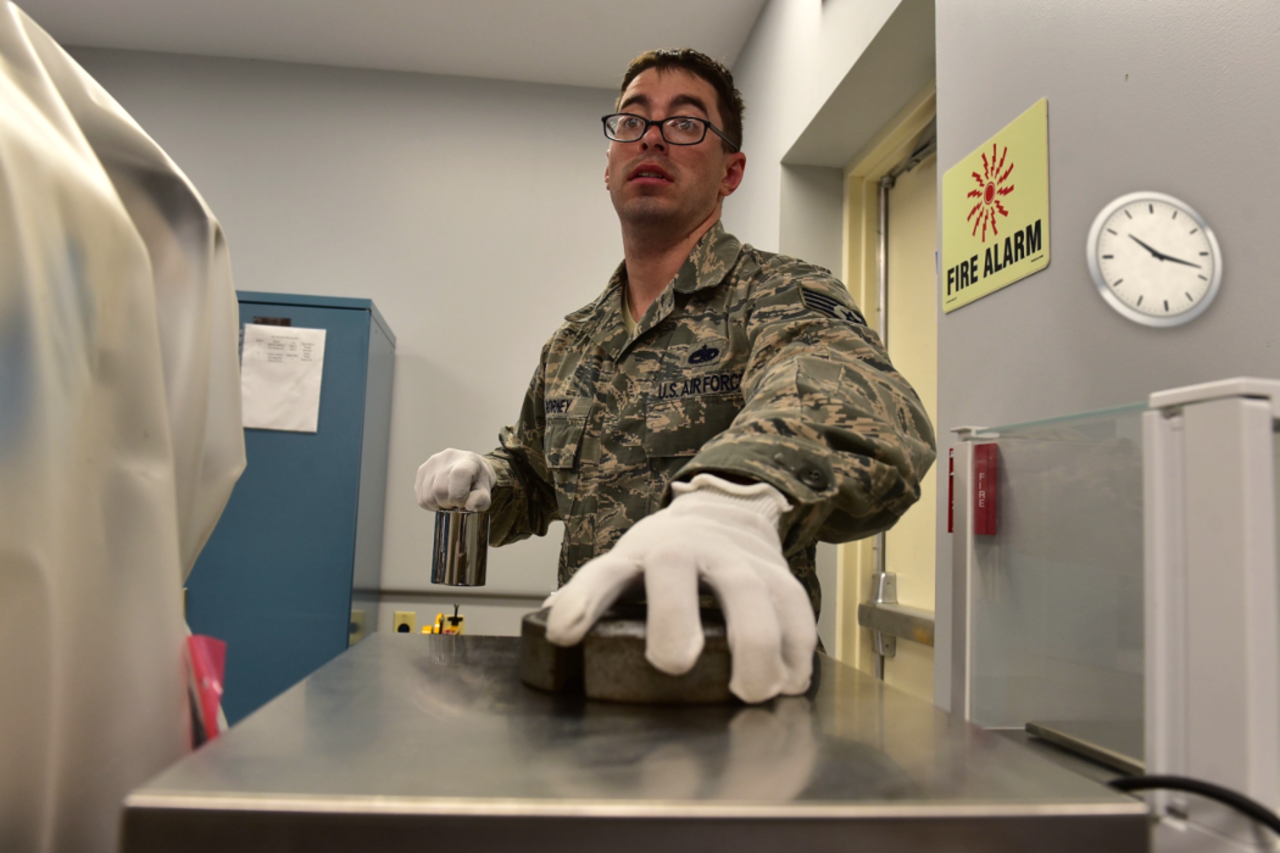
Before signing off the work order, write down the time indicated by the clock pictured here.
10:18
